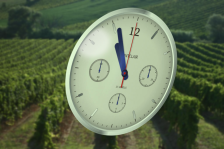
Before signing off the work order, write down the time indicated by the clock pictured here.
10:56
